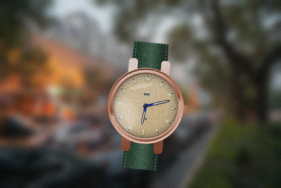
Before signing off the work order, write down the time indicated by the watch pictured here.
6:12
